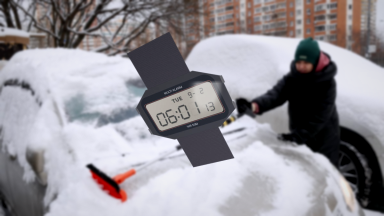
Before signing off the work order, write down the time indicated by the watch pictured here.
6:01:13
